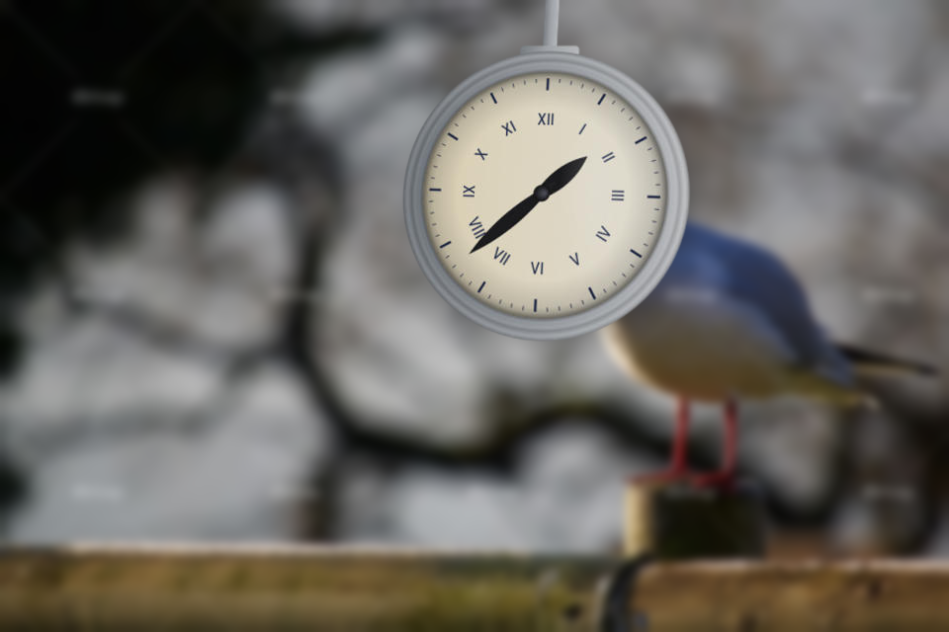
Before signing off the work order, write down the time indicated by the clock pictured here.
1:38
